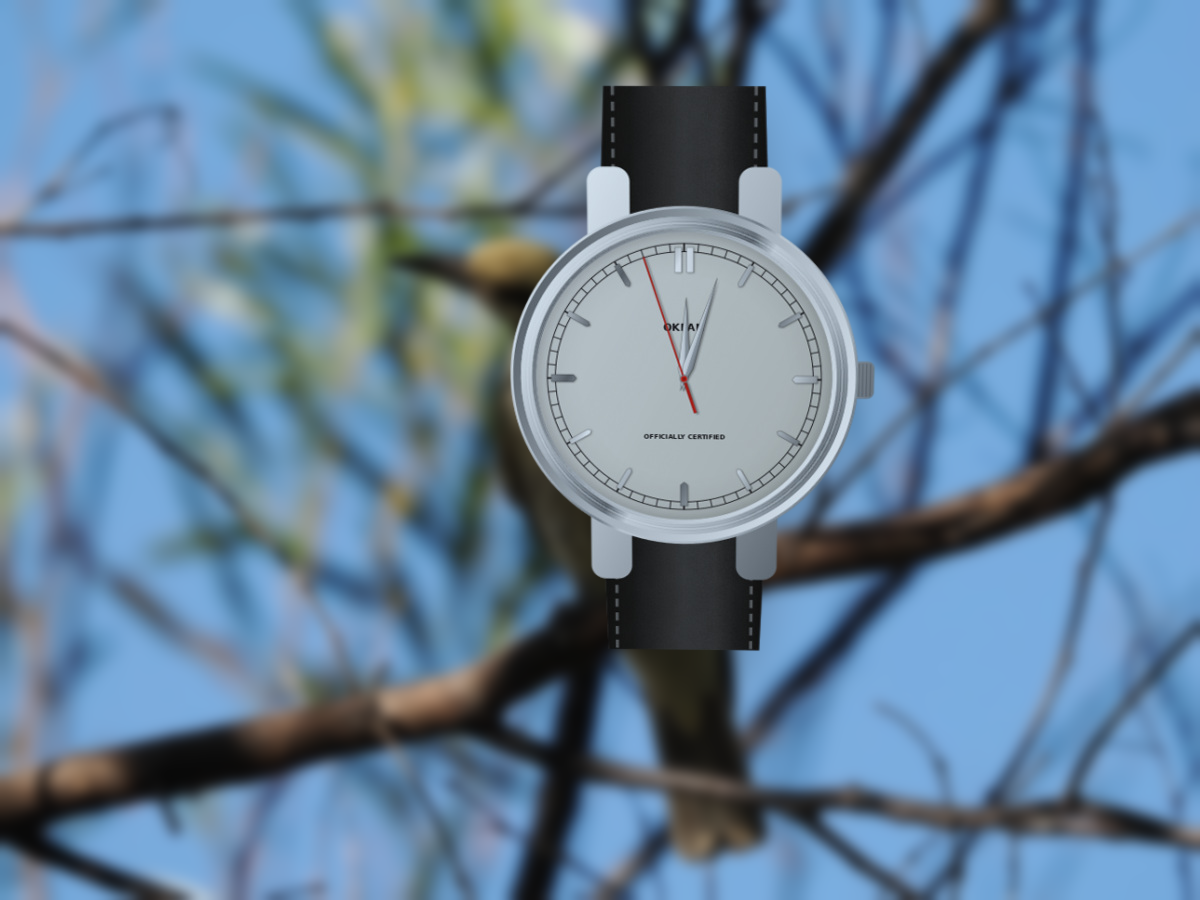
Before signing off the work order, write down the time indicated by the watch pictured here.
12:02:57
